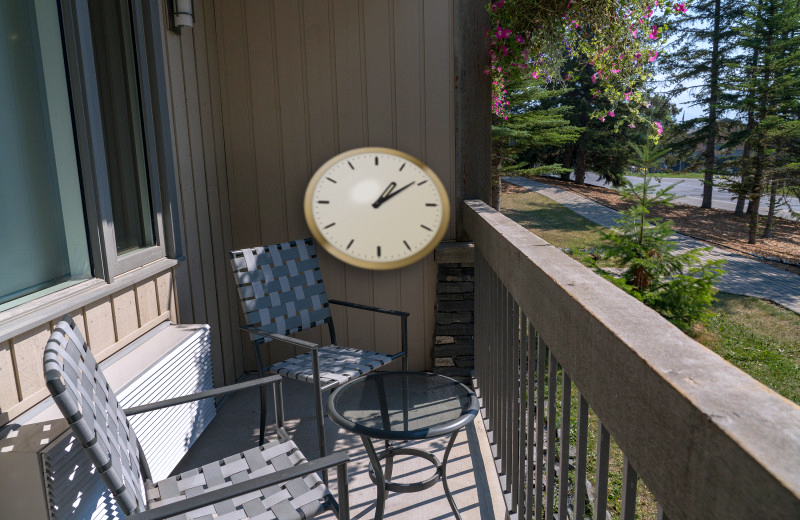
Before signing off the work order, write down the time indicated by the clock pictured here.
1:09
